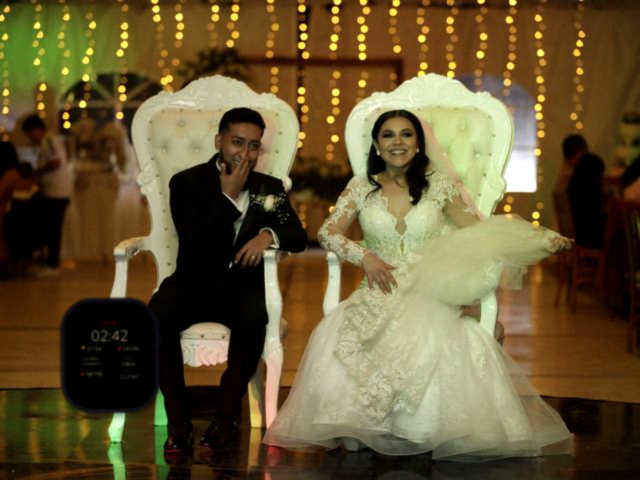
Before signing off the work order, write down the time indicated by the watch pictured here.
2:42
